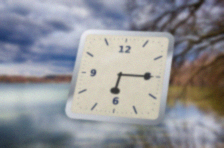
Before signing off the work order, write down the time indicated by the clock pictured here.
6:15
